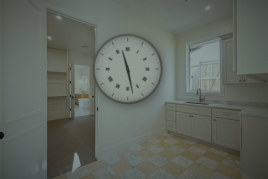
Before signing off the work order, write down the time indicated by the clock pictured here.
11:28
